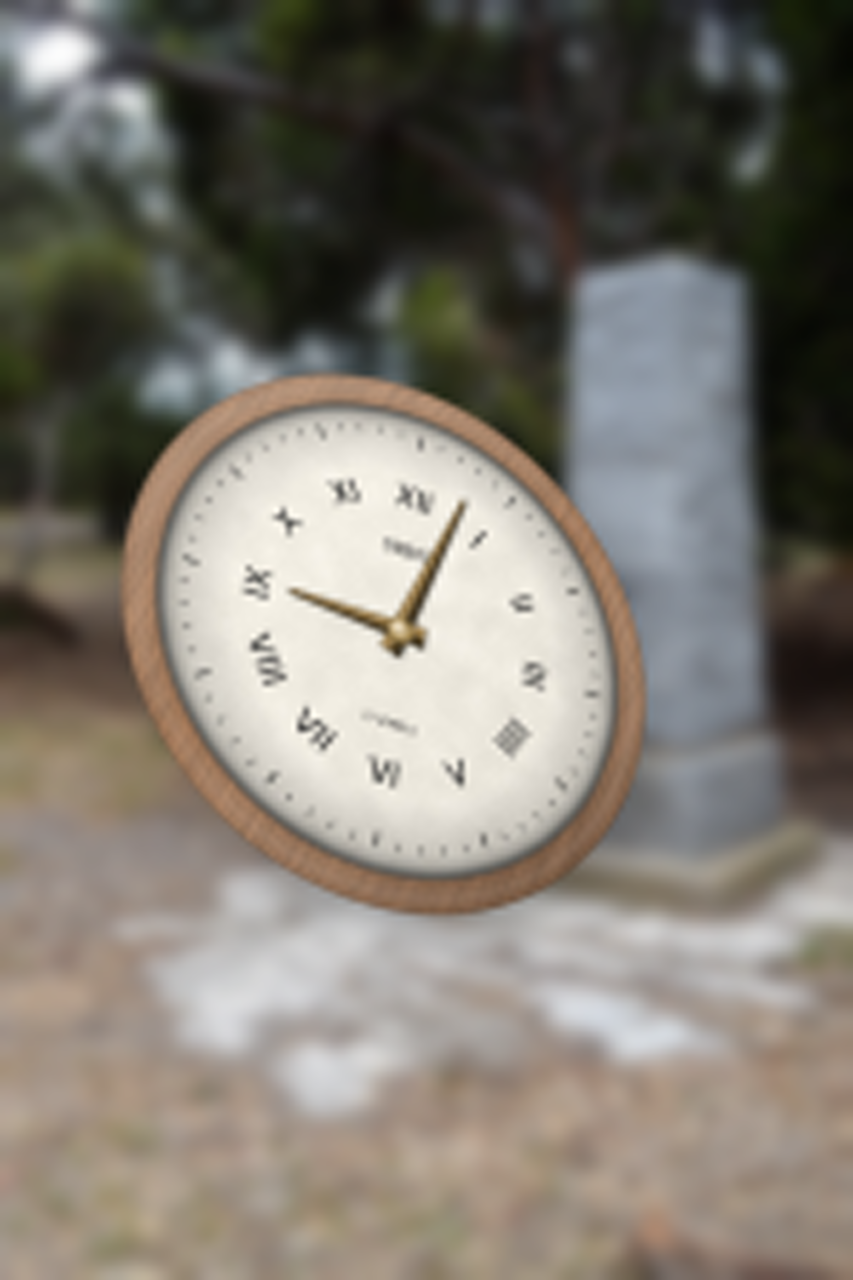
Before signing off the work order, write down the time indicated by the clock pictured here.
9:03
